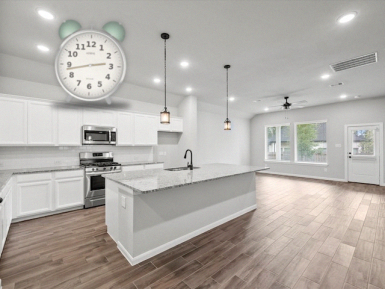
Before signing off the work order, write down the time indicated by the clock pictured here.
2:43
